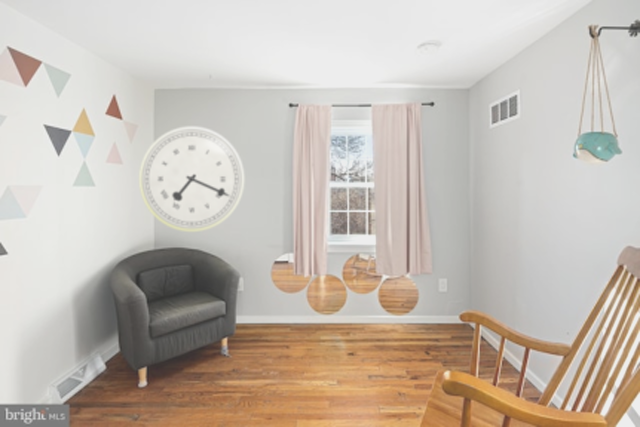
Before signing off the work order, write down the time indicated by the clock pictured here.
7:19
